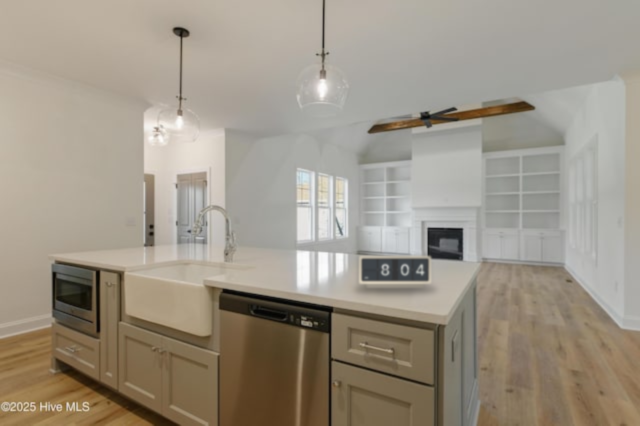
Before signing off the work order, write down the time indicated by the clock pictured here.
8:04
